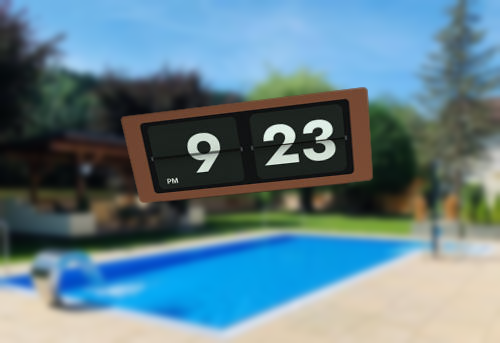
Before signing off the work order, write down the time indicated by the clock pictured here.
9:23
